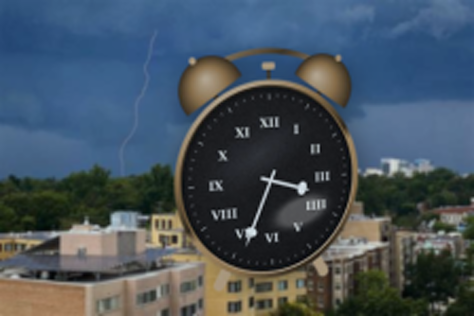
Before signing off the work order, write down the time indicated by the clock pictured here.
3:34
